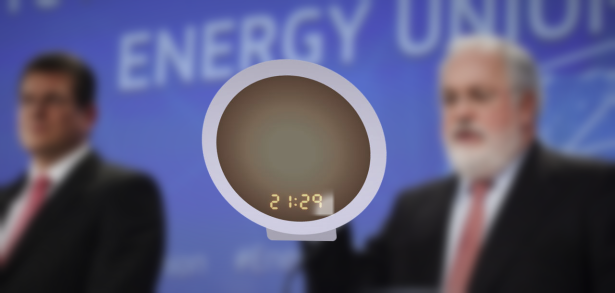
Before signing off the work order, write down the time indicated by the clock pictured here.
21:29
